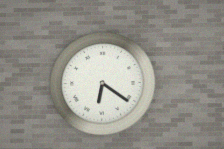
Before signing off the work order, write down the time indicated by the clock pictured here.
6:21
